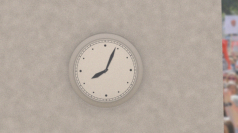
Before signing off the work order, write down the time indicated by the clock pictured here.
8:04
